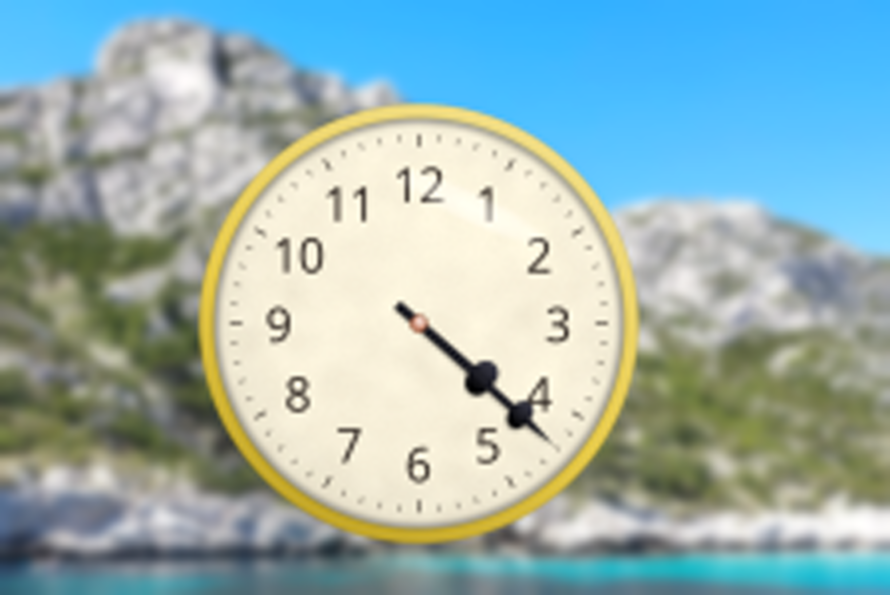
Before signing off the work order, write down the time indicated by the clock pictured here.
4:22
